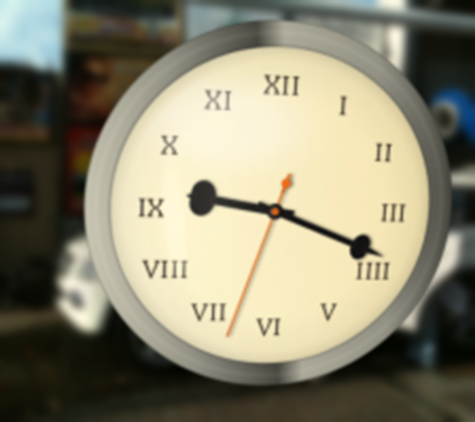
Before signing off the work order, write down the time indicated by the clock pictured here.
9:18:33
